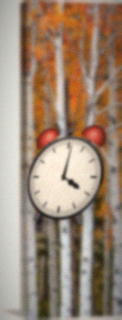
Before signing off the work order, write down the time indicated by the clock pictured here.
4:01
